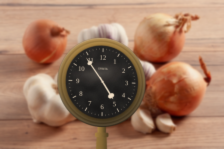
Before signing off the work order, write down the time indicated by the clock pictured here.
4:54
